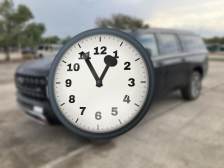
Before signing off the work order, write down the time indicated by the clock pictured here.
12:55
